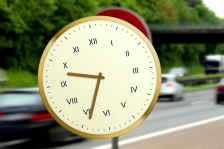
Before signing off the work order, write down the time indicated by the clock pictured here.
9:34
